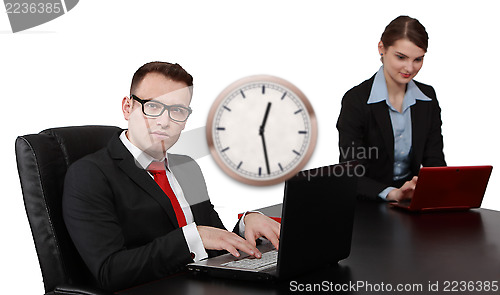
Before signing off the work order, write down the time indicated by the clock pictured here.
12:28
